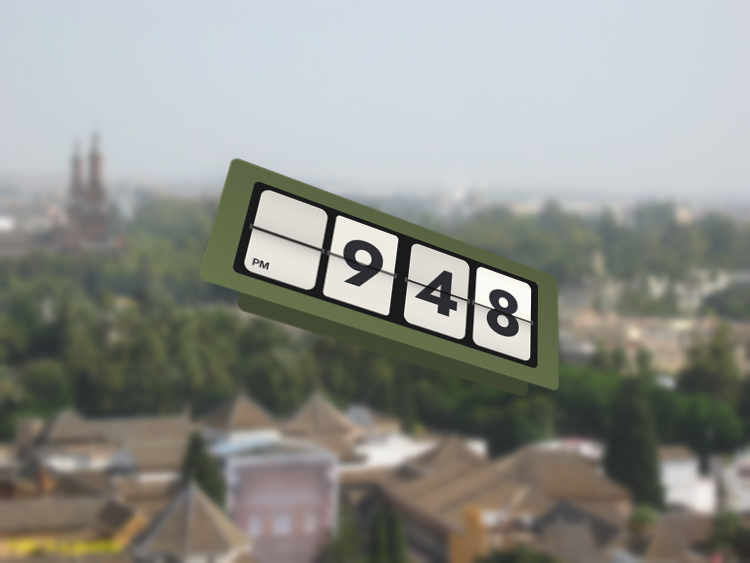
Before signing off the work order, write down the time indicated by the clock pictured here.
9:48
